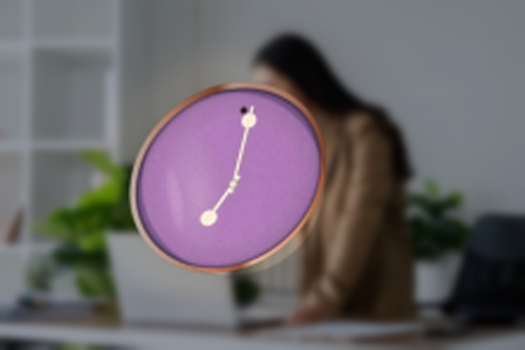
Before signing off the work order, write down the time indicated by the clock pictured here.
7:01
